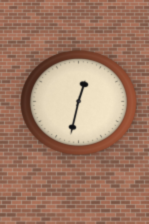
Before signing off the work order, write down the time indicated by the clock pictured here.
12:32
